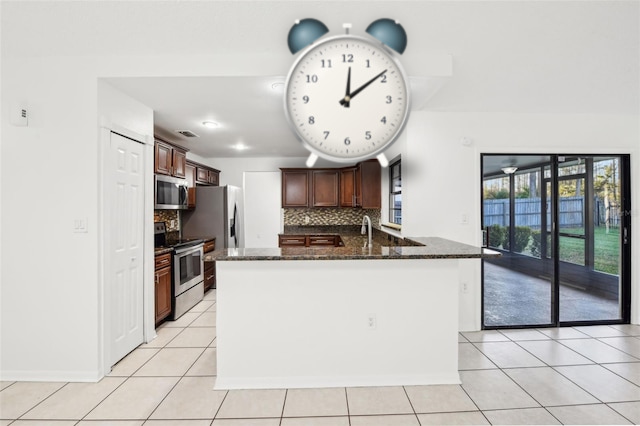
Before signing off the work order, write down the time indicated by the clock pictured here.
12:09
